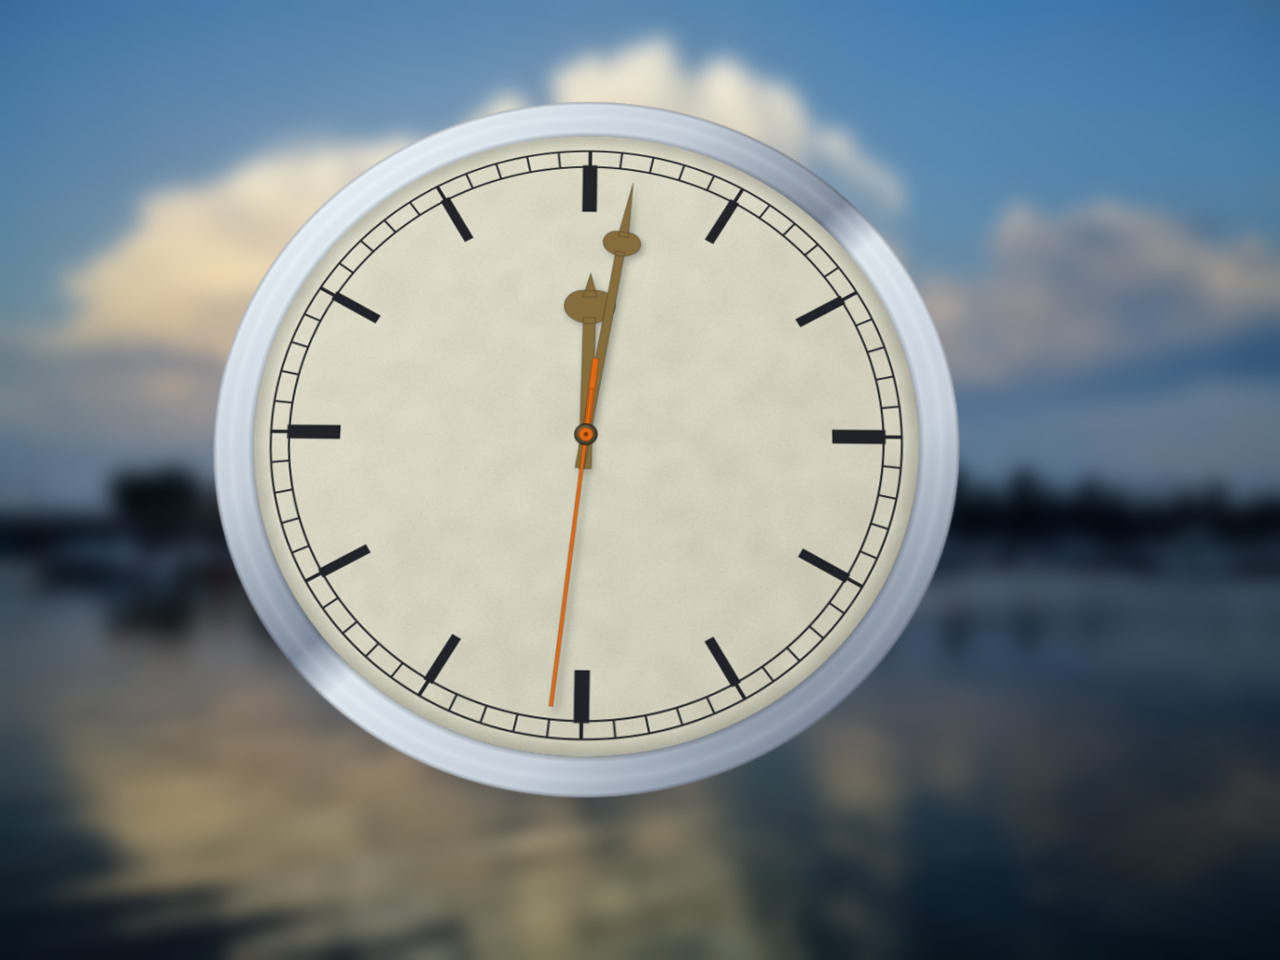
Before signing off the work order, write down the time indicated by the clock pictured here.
12:01:31
